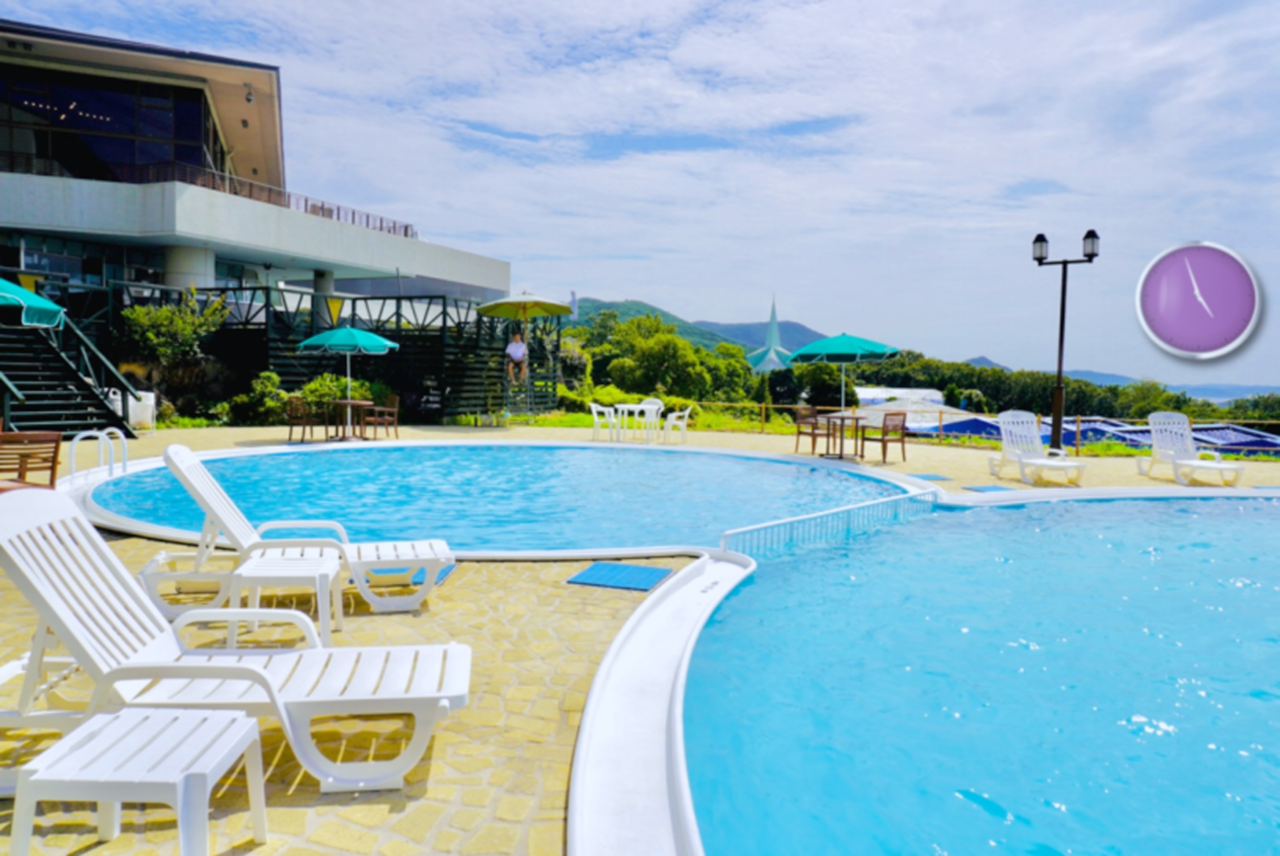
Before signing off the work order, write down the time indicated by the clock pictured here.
4:57
